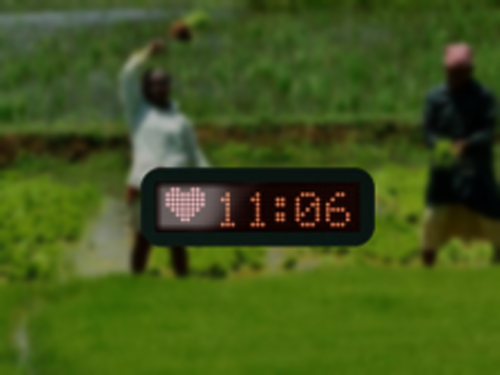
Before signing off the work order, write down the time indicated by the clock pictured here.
11:06
